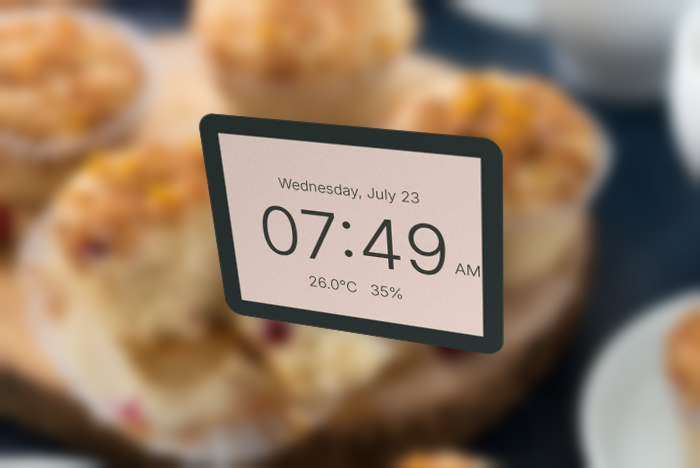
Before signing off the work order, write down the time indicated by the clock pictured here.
7:49
